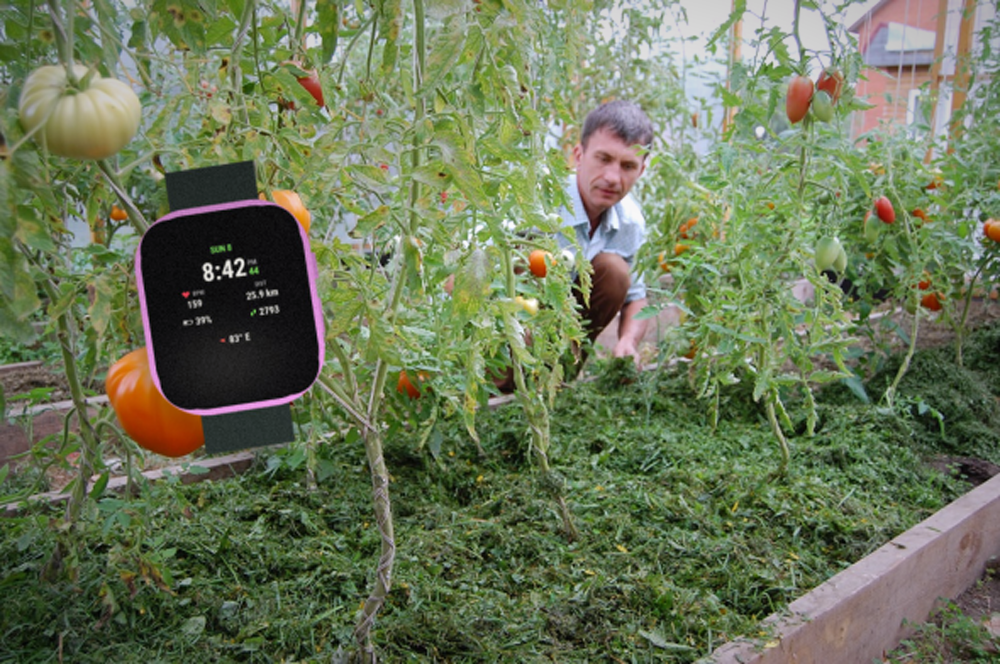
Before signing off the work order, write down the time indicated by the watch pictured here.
8:42
